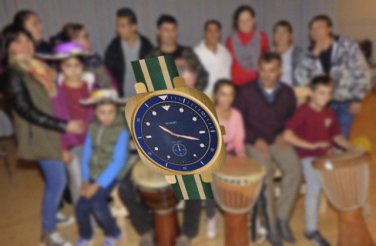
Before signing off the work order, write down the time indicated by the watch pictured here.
10:18
